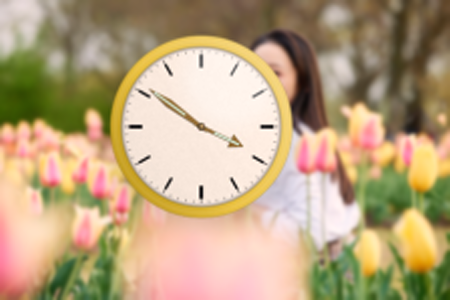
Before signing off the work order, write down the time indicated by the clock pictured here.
3:51
